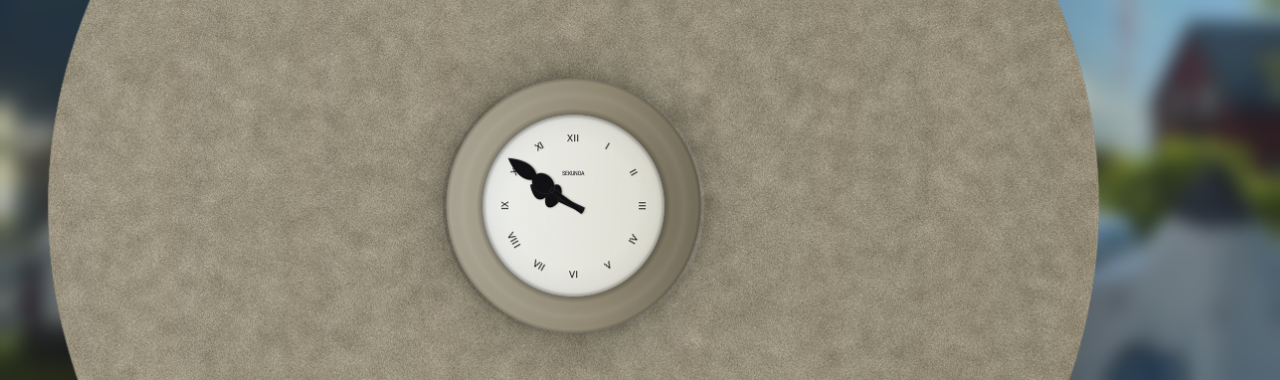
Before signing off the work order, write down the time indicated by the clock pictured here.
9:51
